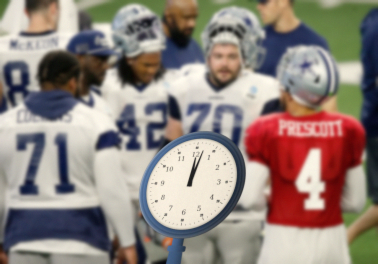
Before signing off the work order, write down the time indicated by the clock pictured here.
12:02
